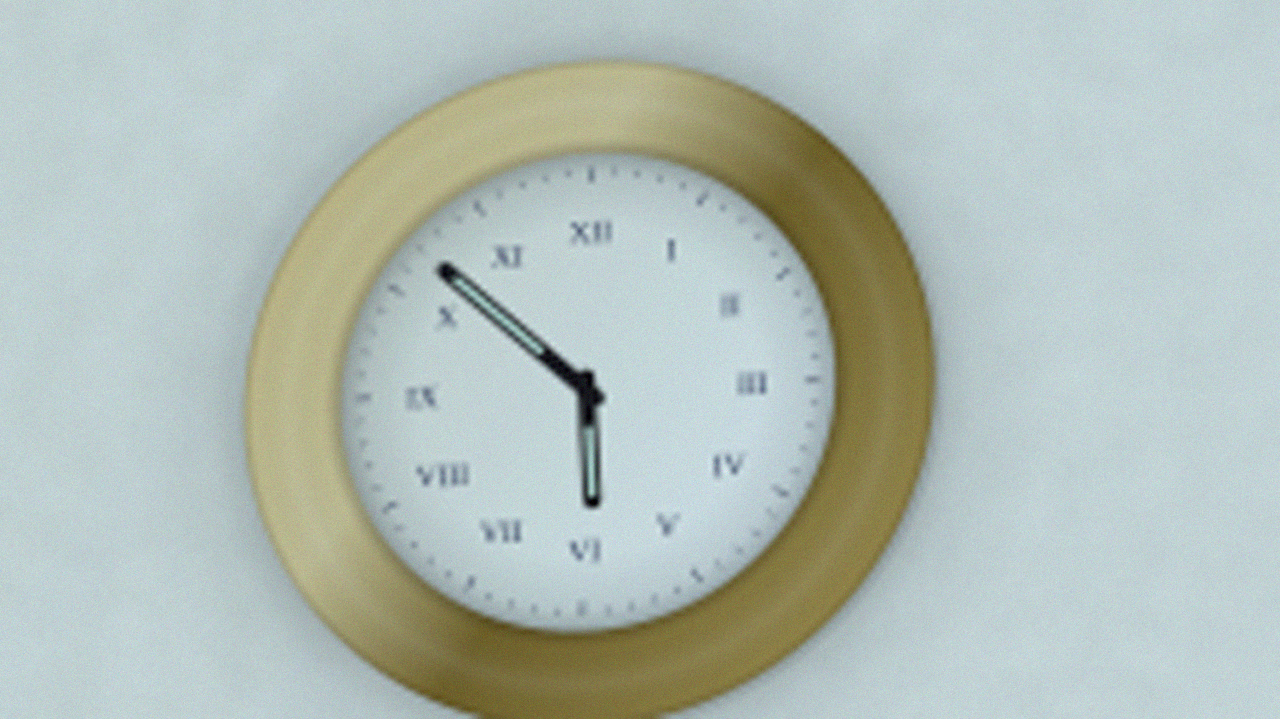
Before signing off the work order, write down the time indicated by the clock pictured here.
5:52
